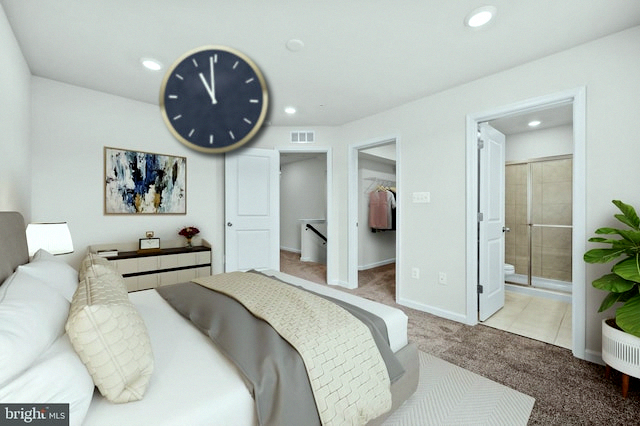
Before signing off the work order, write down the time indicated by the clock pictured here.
10:59
